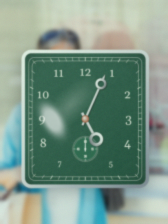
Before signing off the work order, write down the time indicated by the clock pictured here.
5:04
